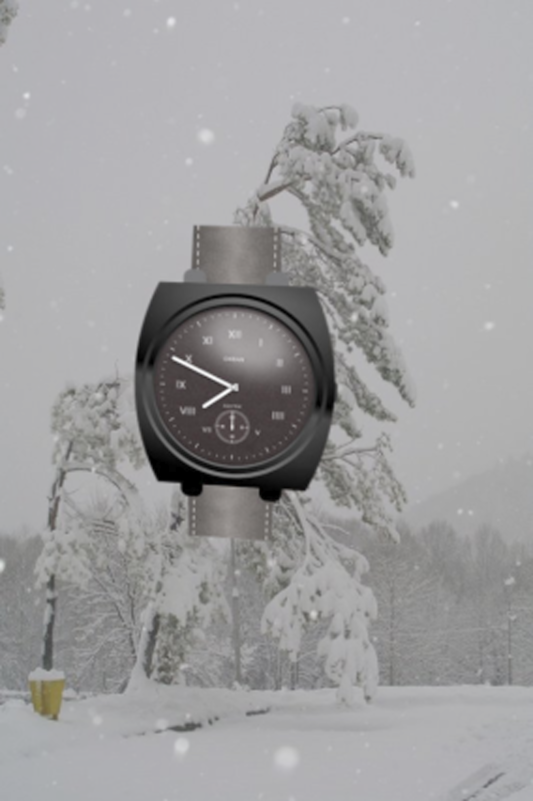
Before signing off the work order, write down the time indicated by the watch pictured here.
7:49
